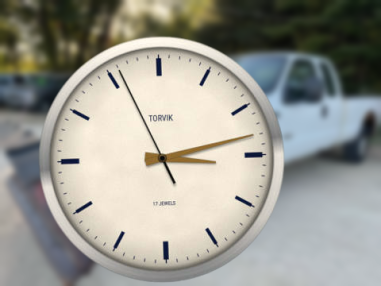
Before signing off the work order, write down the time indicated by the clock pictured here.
3:12:56
